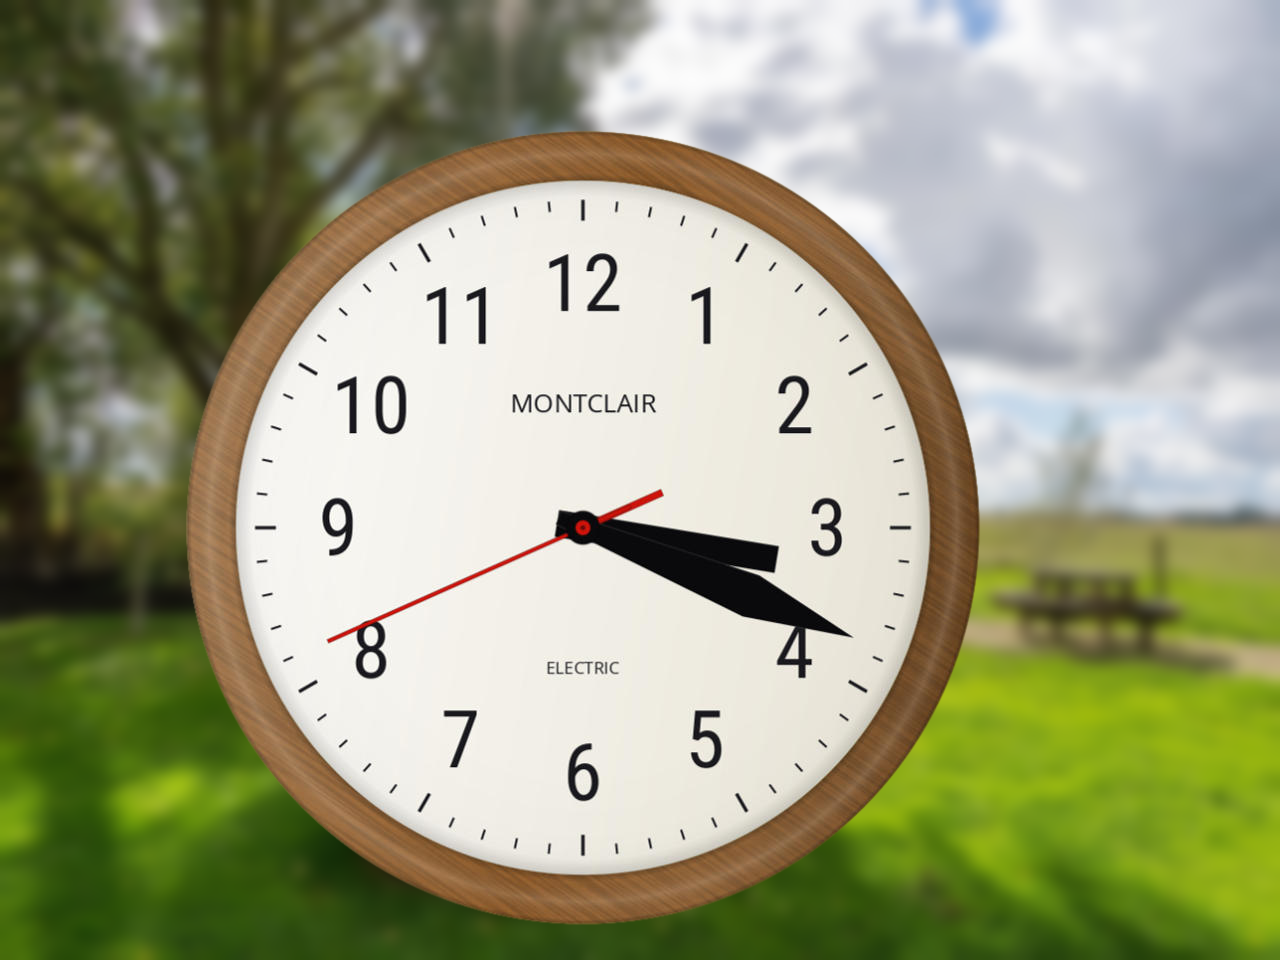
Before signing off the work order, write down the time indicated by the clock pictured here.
3:18:41
